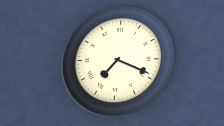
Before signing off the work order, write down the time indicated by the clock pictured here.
7:19
